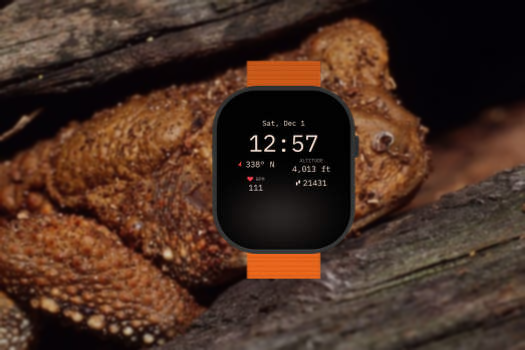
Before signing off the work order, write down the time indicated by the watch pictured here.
12:57
